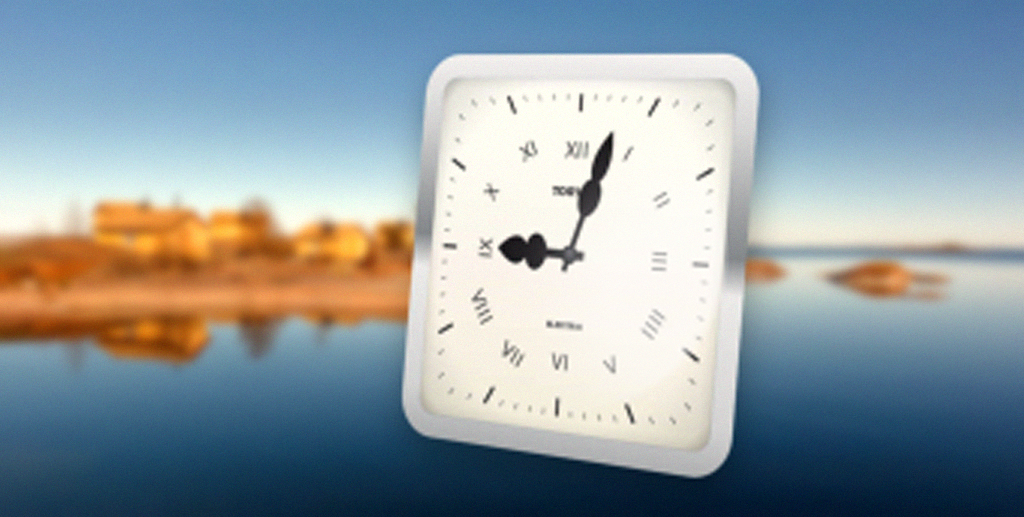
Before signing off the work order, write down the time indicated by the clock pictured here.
9:03
